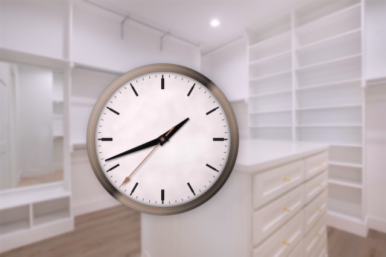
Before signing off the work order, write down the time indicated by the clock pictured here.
1:41:37
